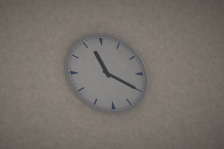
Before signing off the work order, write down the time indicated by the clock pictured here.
11:20
